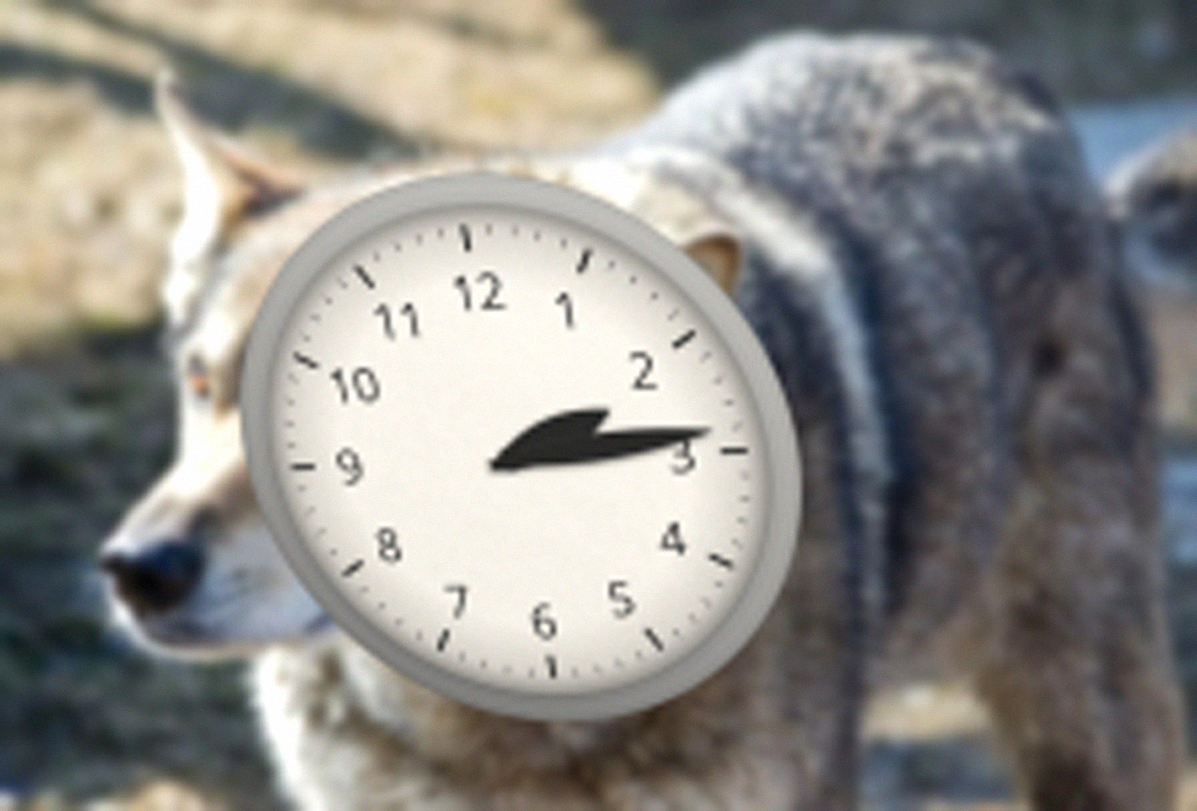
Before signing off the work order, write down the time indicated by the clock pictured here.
2:14
